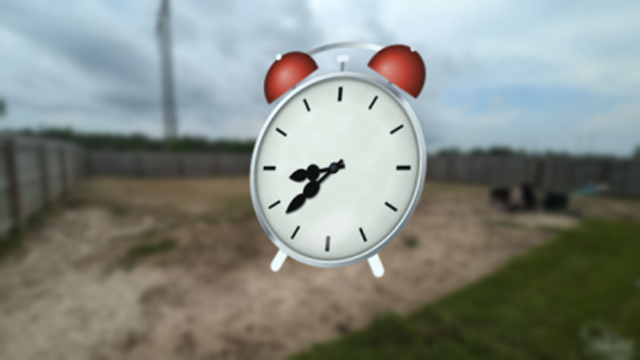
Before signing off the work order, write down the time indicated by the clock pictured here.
8:38
